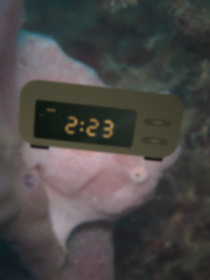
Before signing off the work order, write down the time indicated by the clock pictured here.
2:23
